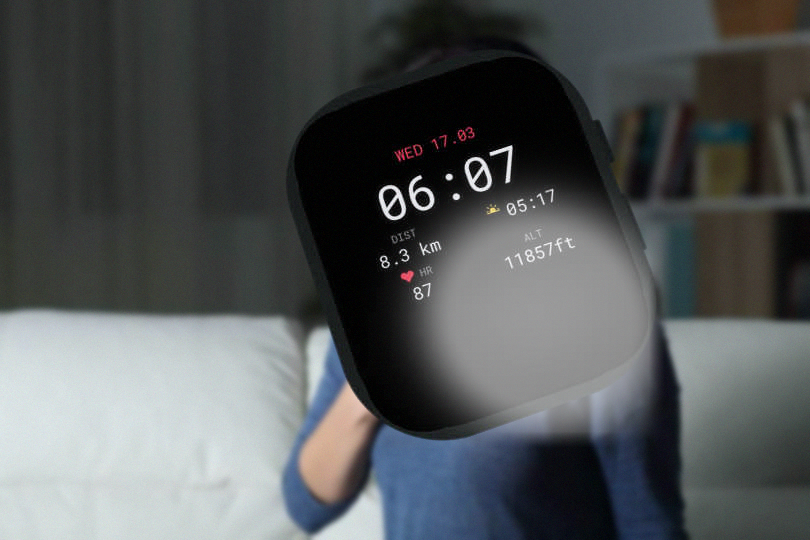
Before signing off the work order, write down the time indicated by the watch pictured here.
6:07
